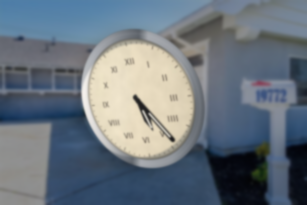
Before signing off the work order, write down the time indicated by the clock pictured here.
5:24
